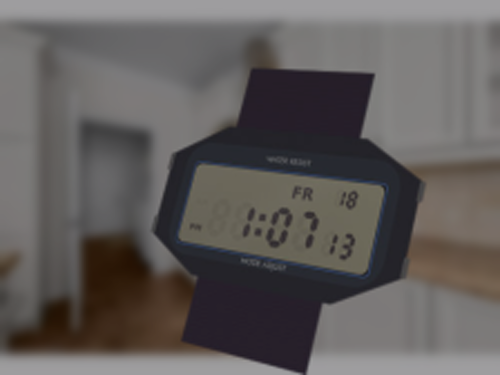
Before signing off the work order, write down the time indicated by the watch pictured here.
1:07:13
